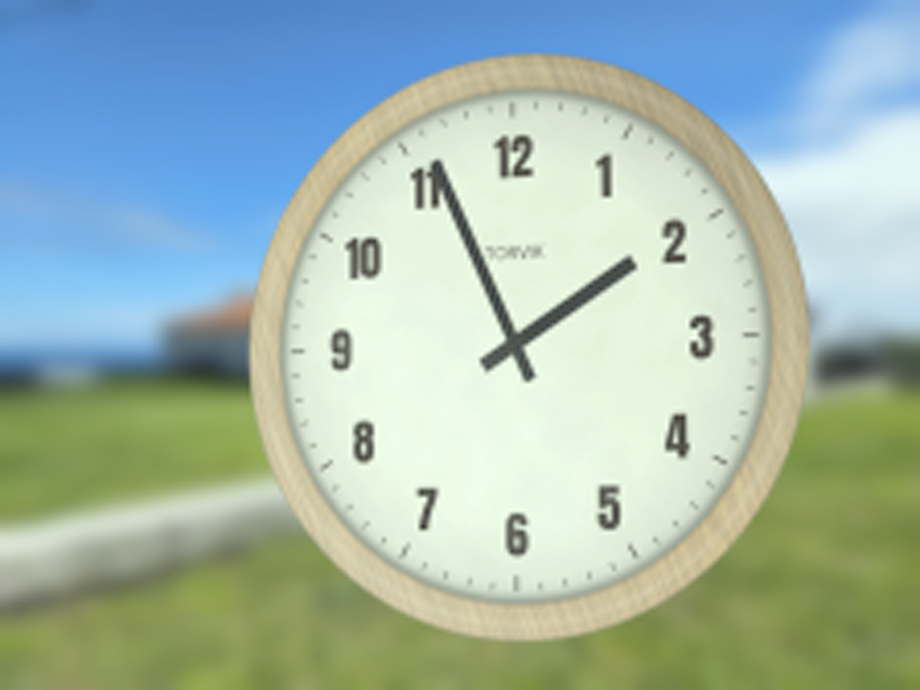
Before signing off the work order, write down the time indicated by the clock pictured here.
1:56
